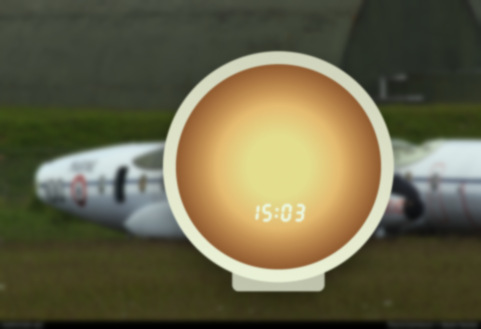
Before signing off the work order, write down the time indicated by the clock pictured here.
15:03
